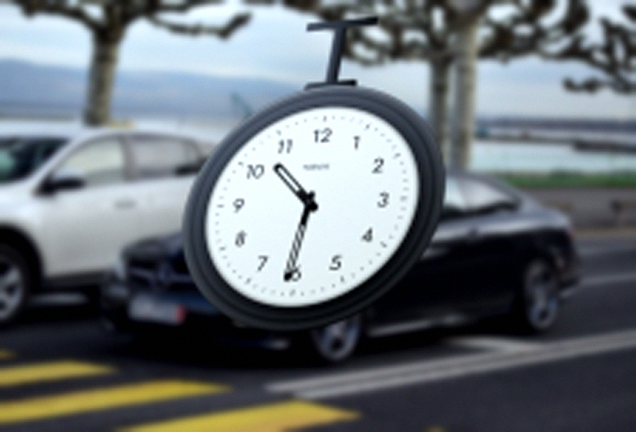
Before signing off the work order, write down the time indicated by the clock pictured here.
10:31
